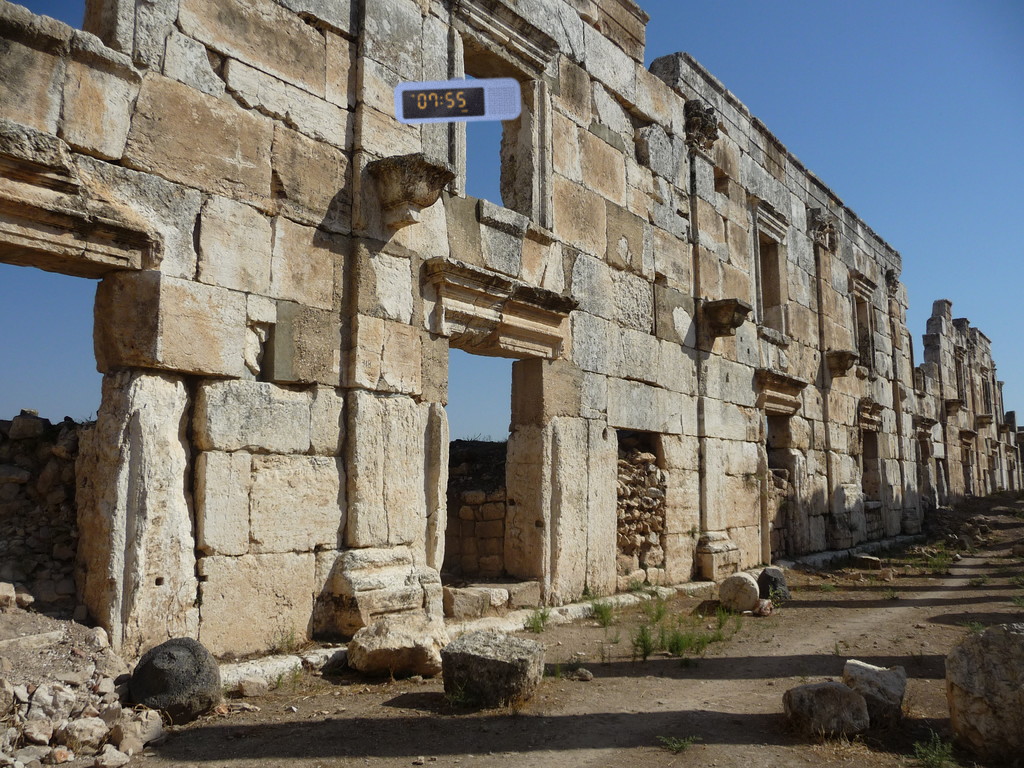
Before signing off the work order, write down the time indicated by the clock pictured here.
7:55
